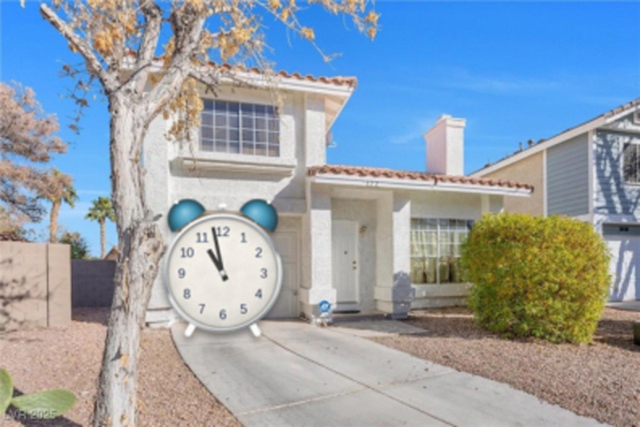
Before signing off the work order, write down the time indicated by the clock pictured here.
10:58
